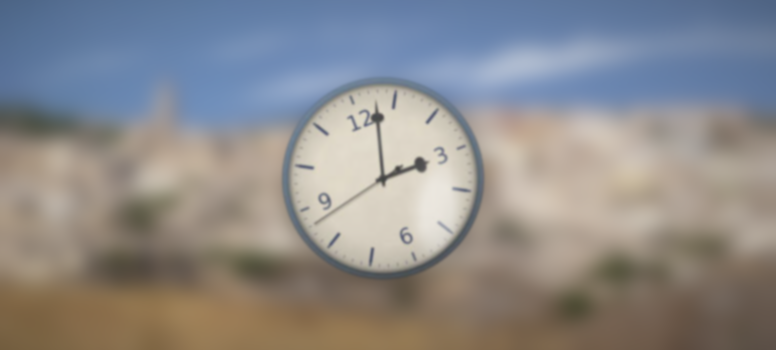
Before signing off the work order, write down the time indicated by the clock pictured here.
3:02:43
